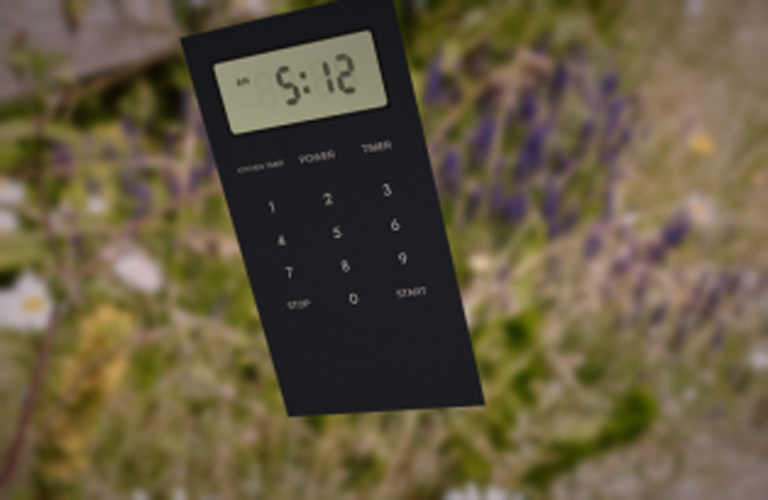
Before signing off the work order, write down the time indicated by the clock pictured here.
5:12
